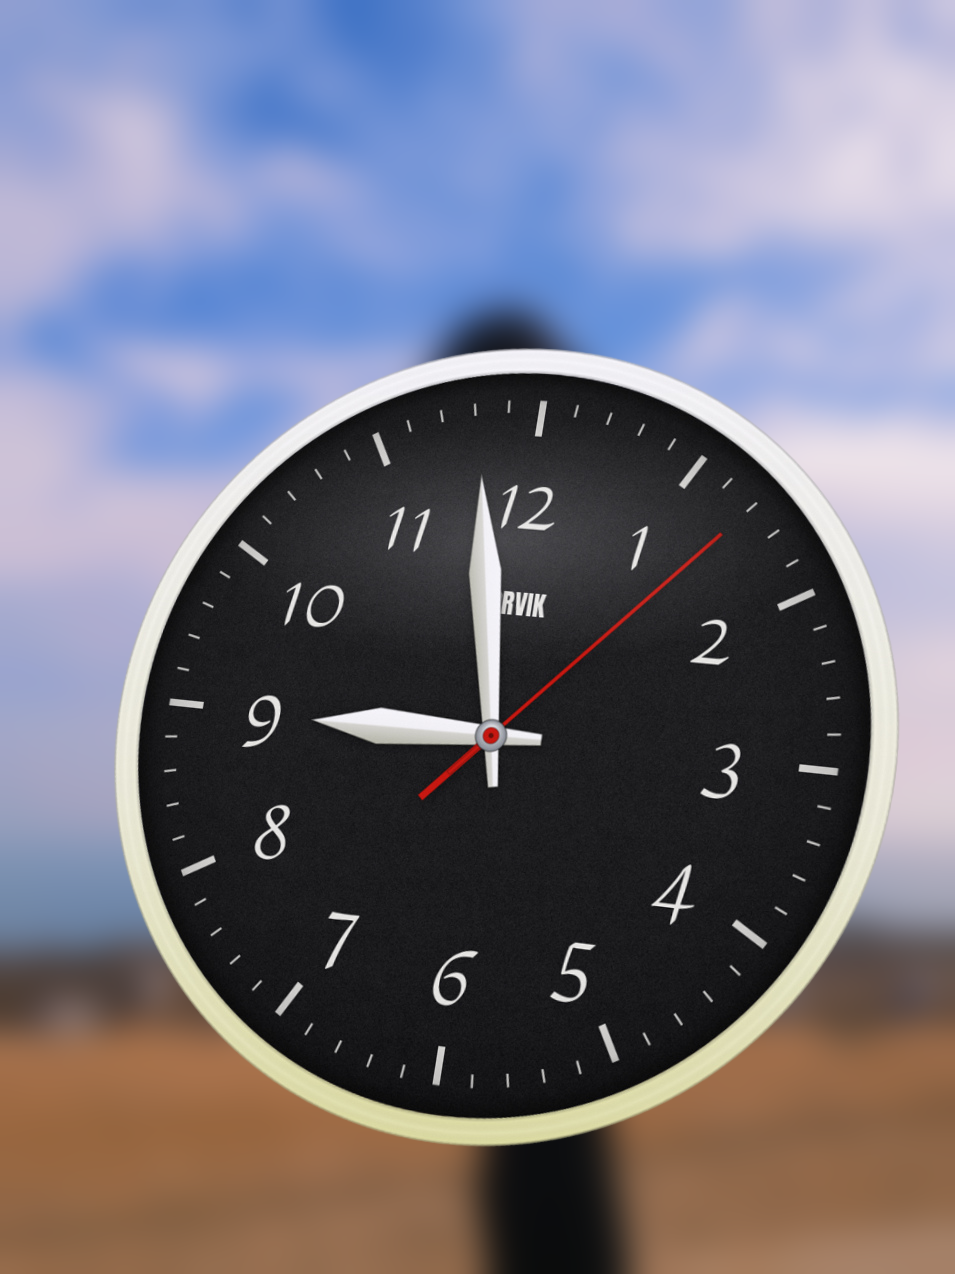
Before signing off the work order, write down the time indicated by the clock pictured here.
8:58:07
